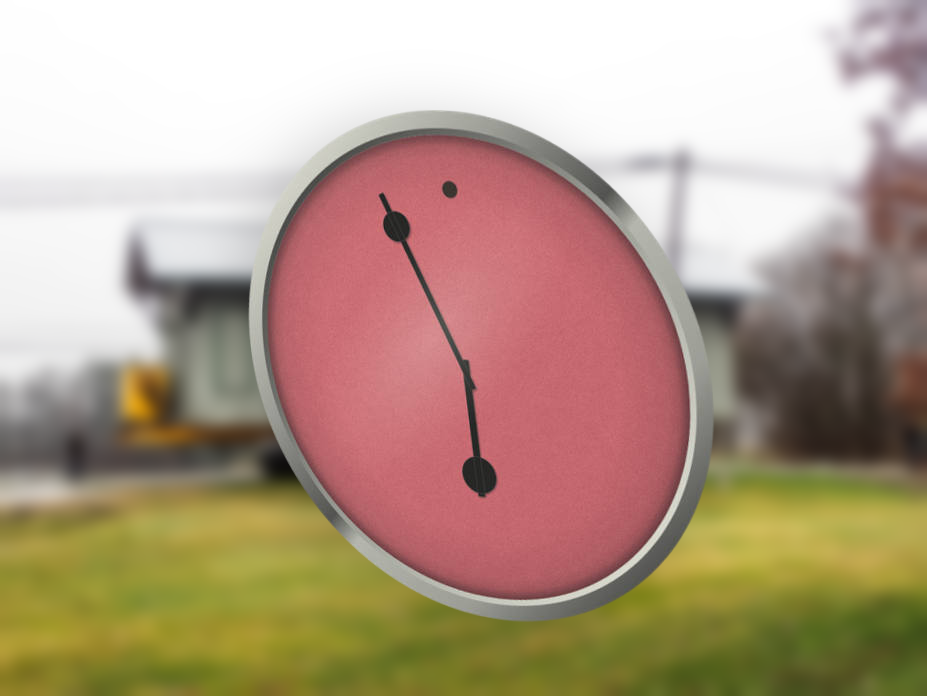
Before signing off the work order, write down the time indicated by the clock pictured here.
5:56
